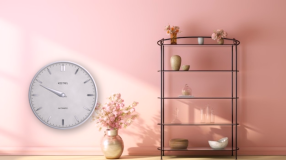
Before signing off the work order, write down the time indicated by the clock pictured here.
9:49
